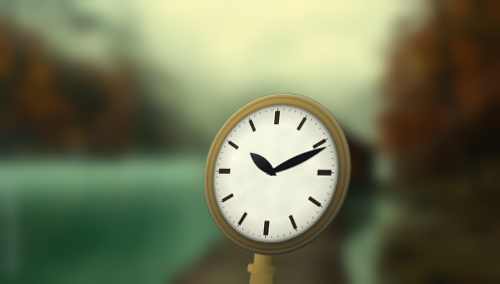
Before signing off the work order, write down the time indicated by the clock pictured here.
10:11
